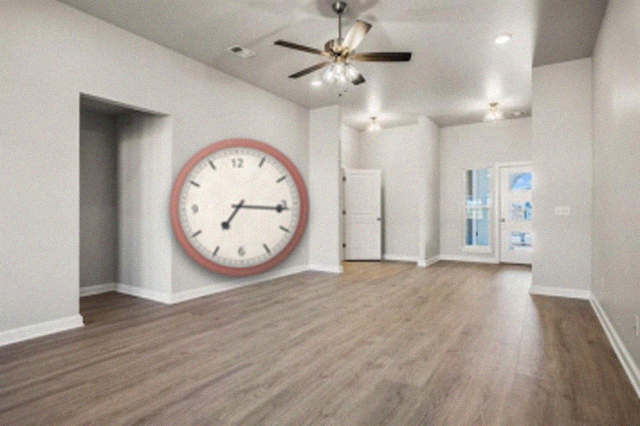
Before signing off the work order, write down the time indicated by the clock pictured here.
7:16
